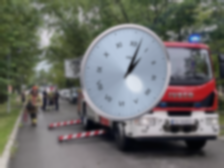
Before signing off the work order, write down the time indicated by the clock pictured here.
1:02
